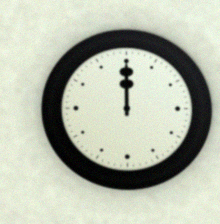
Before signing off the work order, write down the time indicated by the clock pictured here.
12:00
